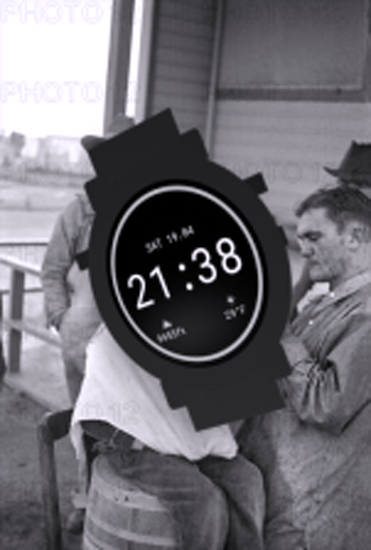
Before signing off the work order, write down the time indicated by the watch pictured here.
21:38
